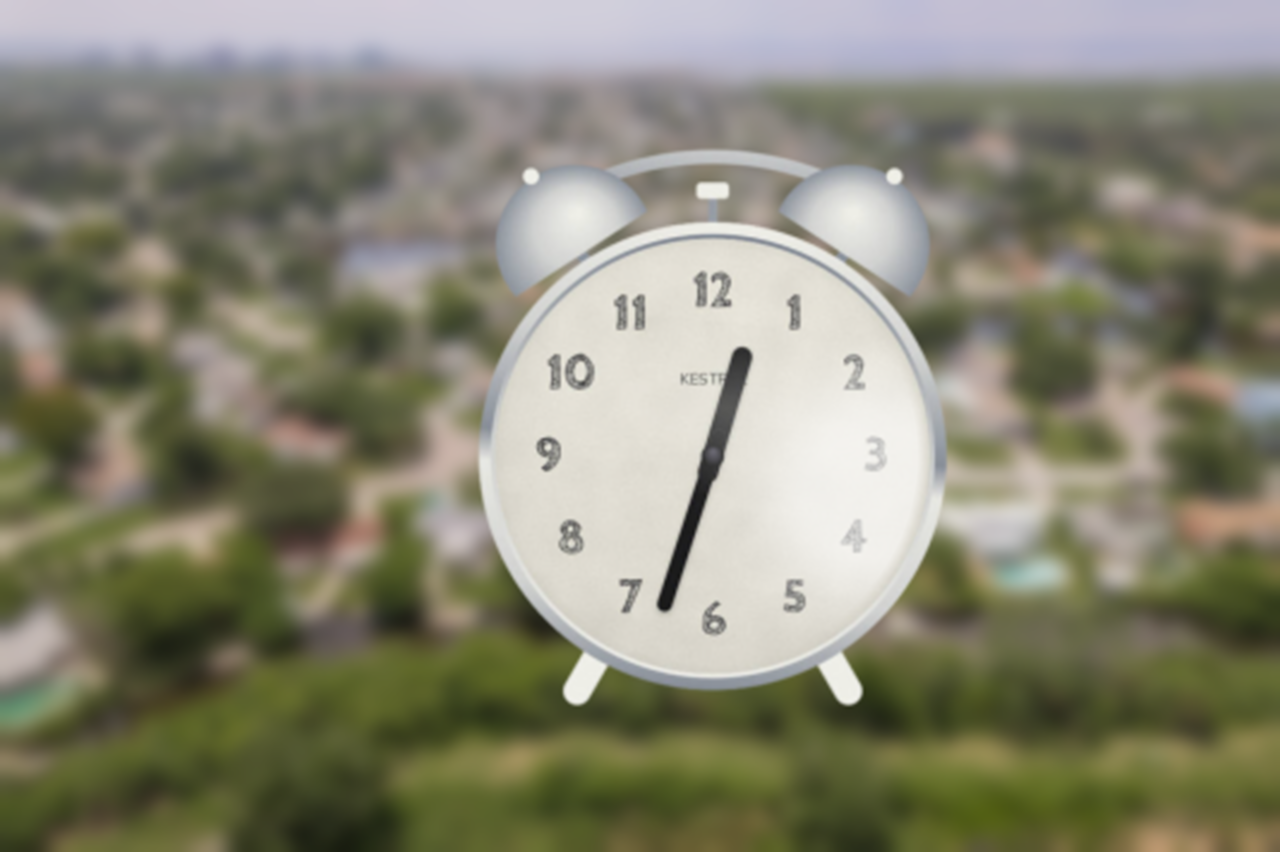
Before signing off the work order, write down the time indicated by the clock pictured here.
12:33
